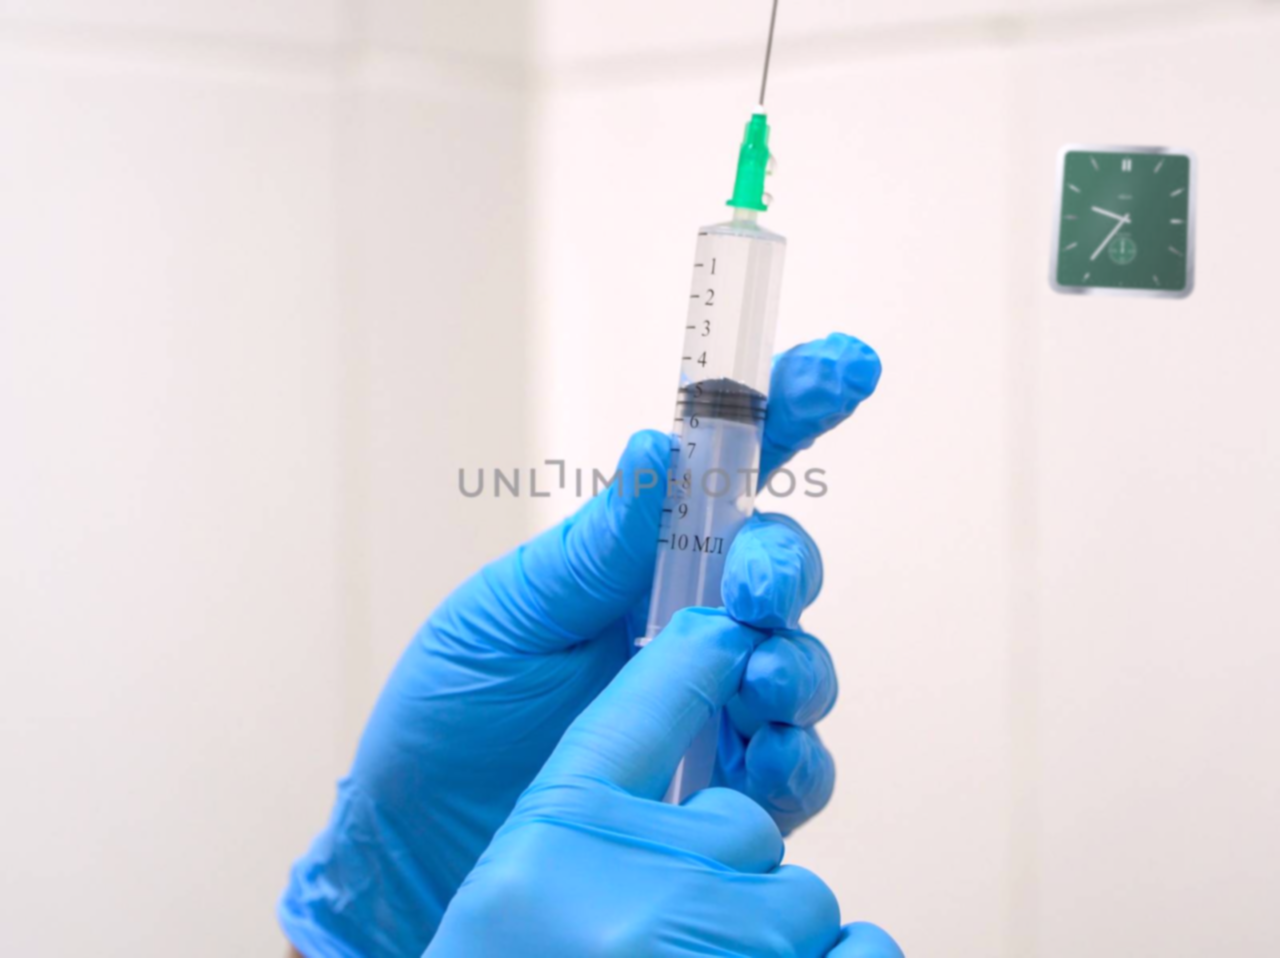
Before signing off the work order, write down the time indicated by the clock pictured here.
9:36
